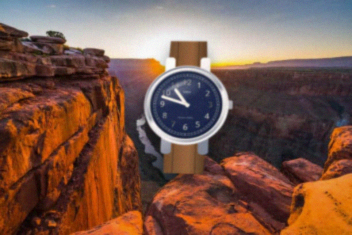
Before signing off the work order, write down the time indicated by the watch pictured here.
10:48
